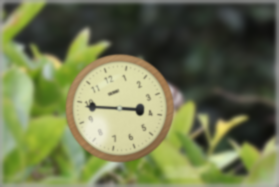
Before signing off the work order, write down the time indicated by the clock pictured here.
3:49
